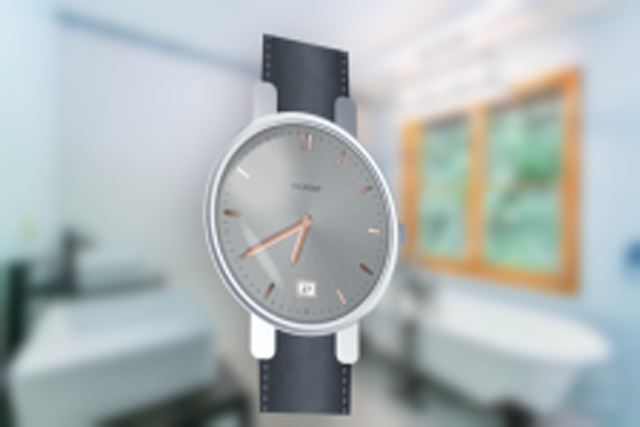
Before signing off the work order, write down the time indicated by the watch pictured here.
6:40
